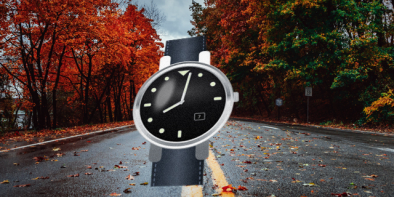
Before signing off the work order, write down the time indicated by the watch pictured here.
8:02
